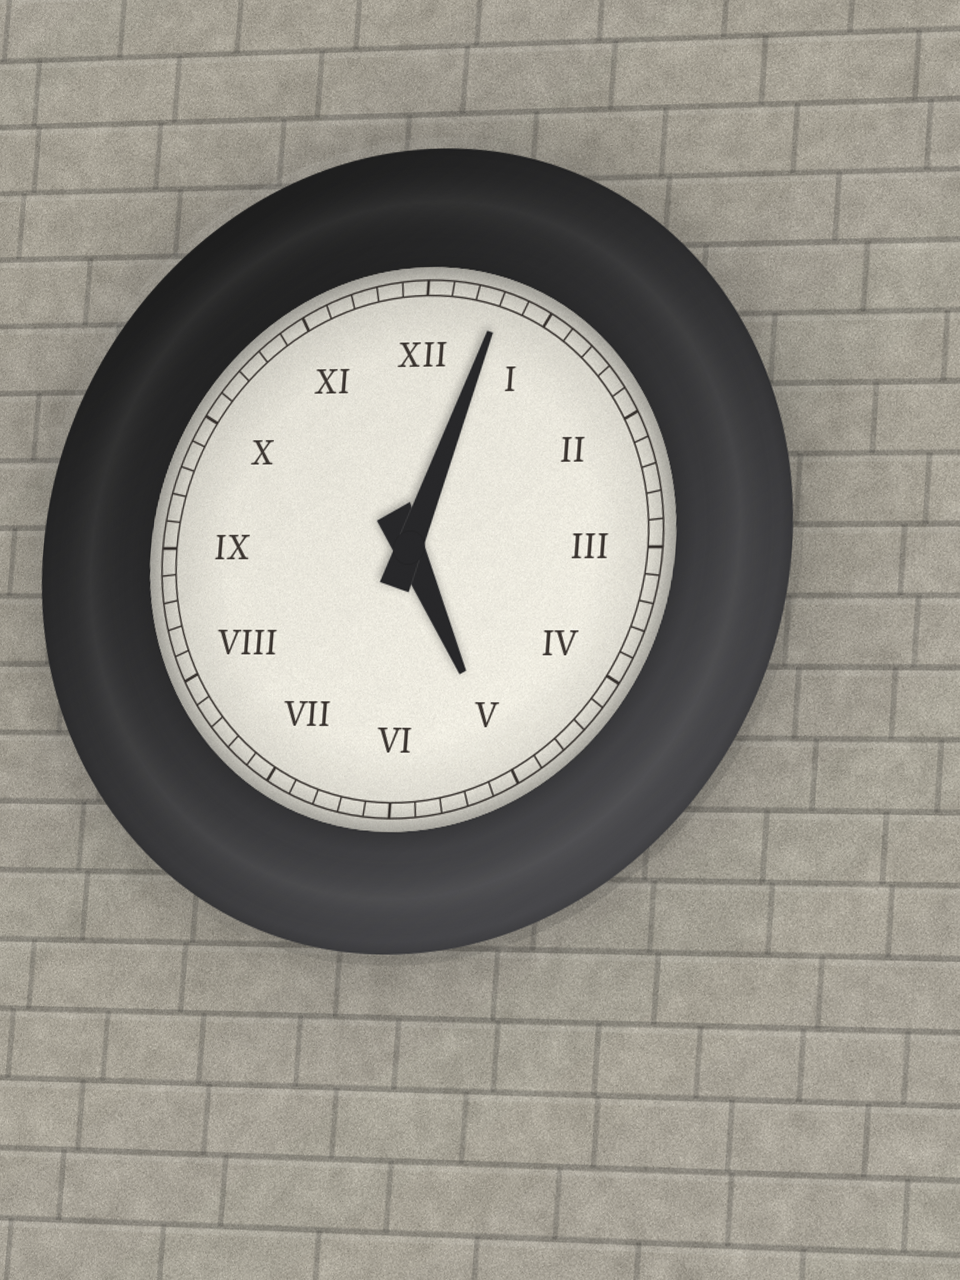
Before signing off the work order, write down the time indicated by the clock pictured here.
5:03
